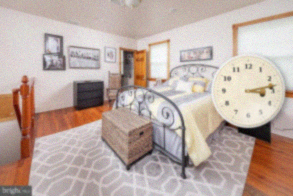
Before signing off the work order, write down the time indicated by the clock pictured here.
3:13
